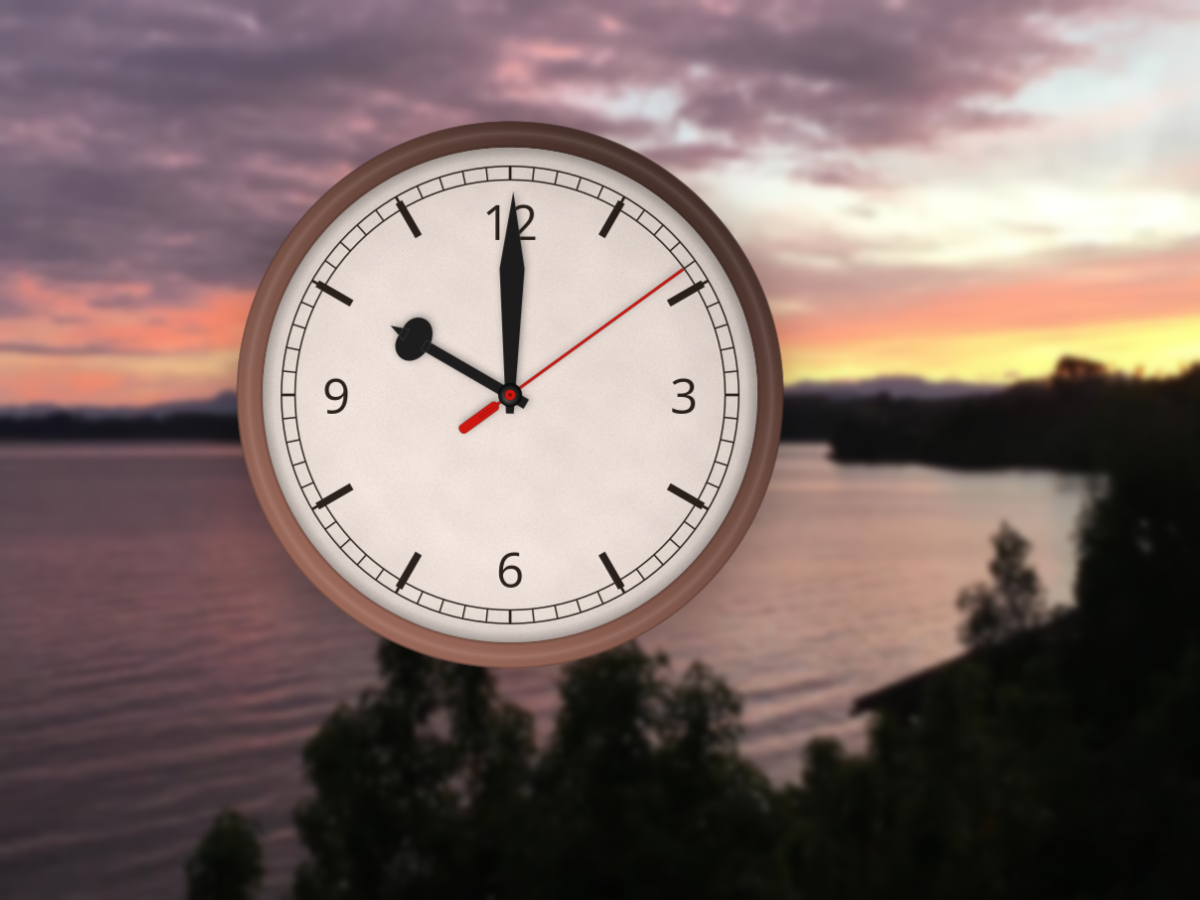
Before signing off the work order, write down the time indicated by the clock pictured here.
10:00:09
